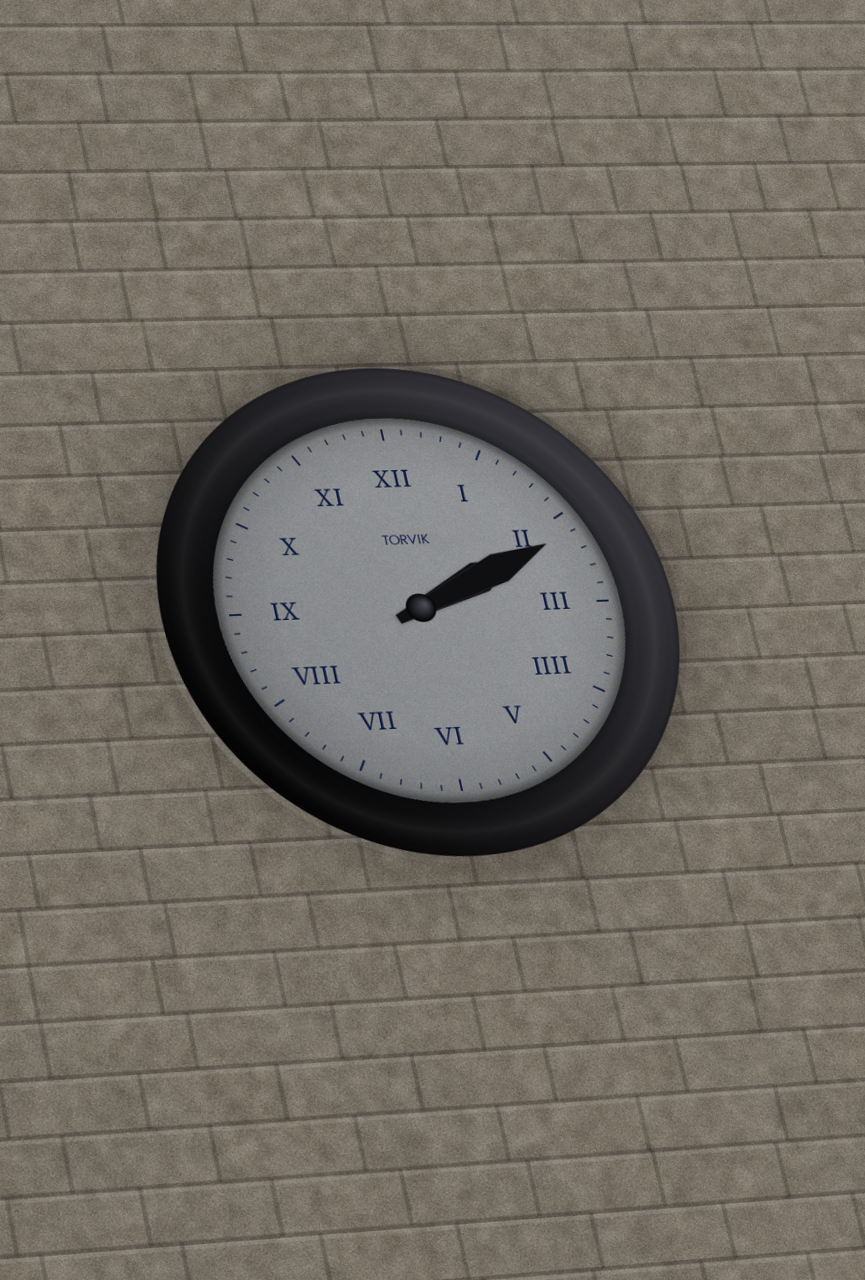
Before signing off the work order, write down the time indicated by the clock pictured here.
2:11
